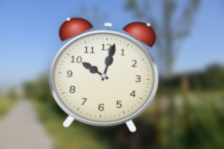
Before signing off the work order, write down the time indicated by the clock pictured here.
10:02
